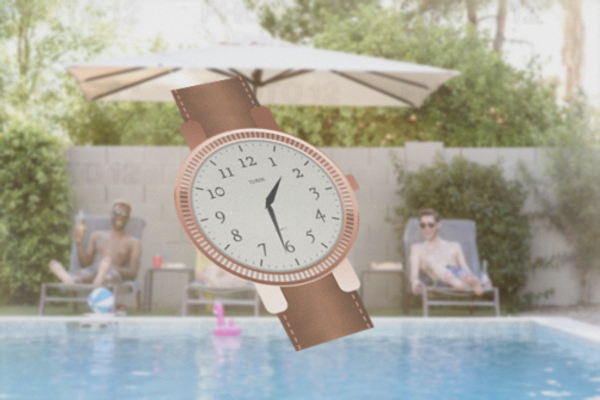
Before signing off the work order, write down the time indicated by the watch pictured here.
1:31
